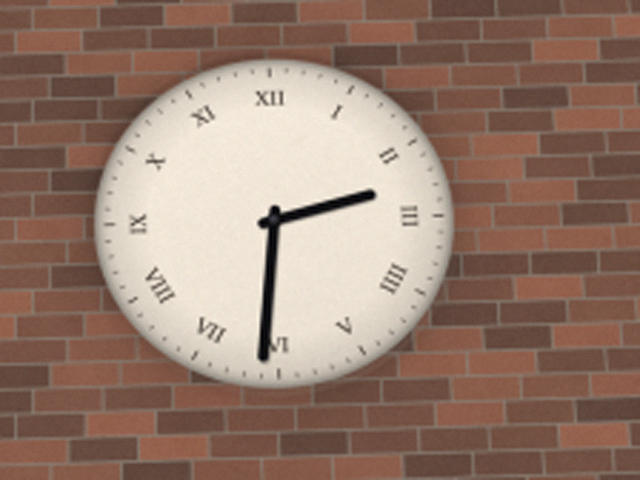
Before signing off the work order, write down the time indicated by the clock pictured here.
2:31
